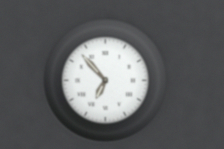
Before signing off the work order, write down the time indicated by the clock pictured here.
6:53
